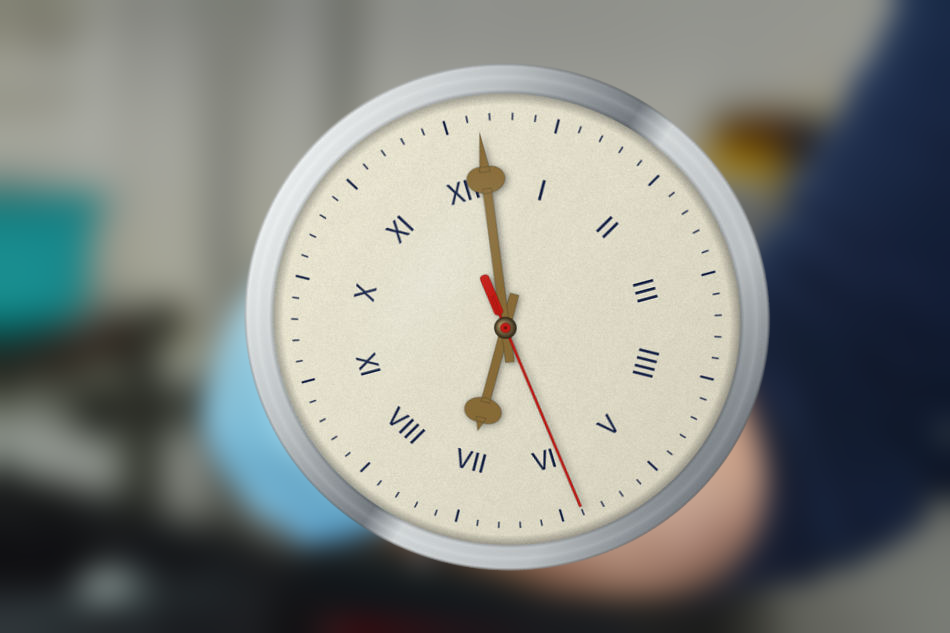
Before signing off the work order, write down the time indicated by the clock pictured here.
7:01:29
